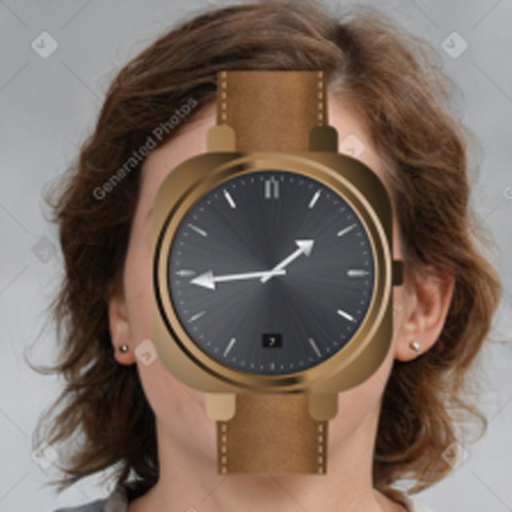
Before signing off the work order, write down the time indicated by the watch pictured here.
1:44
